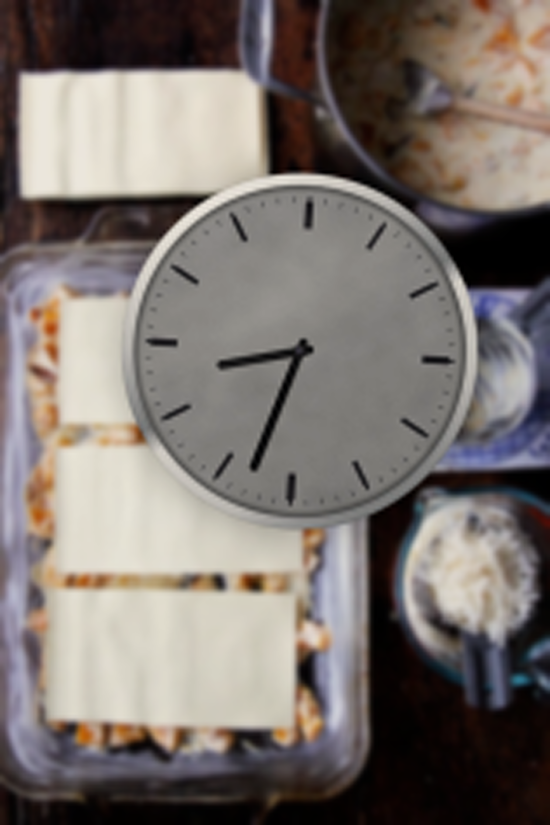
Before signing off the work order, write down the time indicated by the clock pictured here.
8:33
